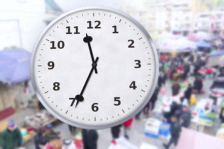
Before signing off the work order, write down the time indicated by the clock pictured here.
11:34
